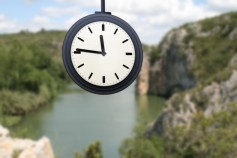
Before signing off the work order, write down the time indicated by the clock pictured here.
11:46
